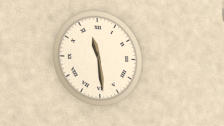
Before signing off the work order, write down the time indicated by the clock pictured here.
11:29
